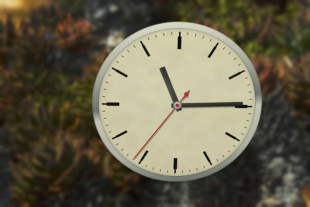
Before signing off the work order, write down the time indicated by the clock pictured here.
11:14:36
